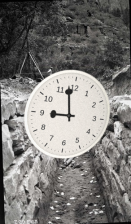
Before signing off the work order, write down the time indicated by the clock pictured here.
8:58
